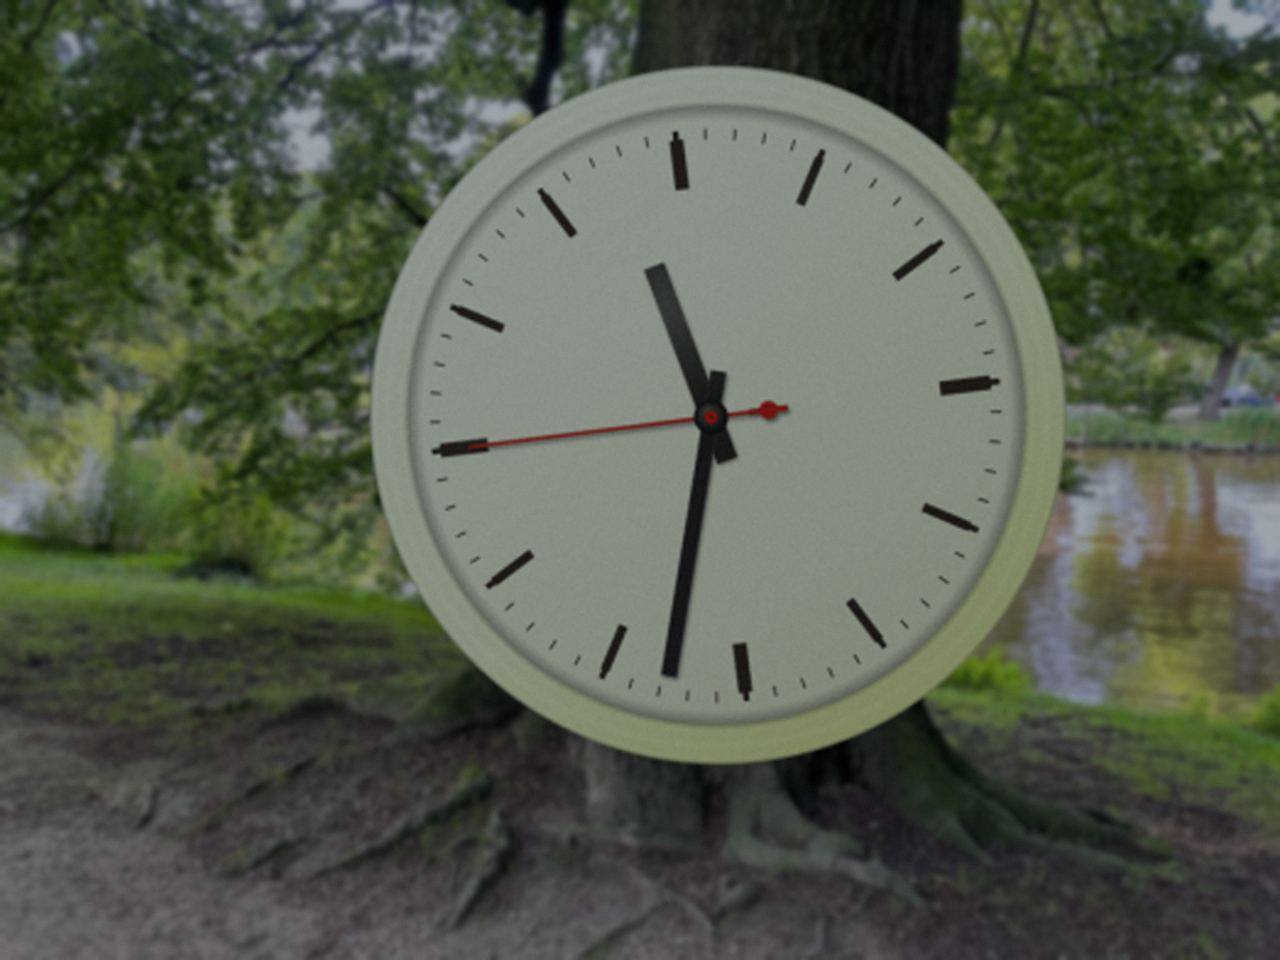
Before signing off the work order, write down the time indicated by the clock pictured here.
11:32:45
